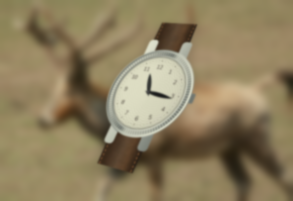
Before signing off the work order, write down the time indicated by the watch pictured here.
11:16
